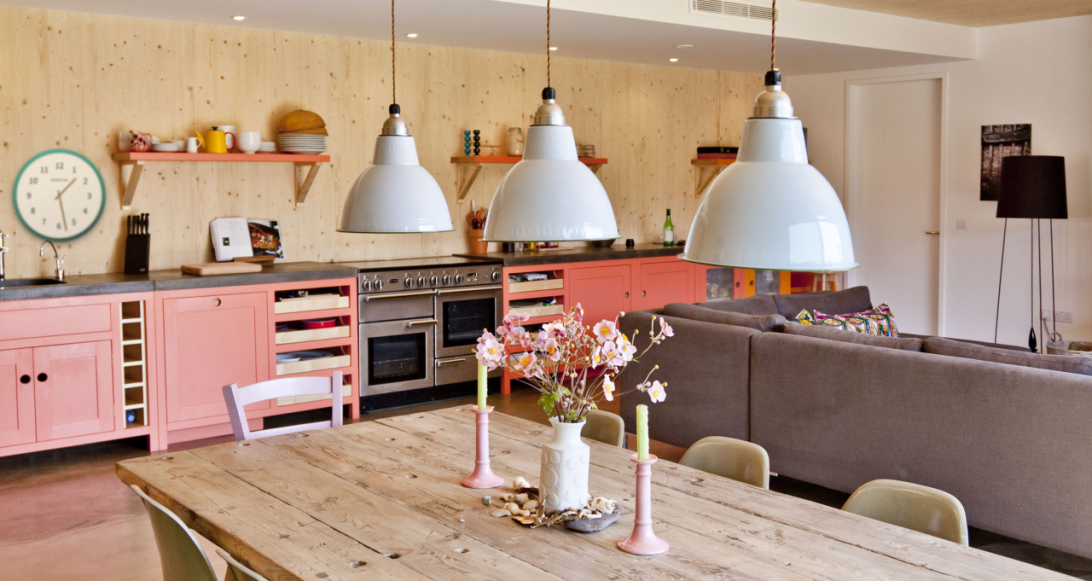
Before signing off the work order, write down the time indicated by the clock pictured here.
1:28
